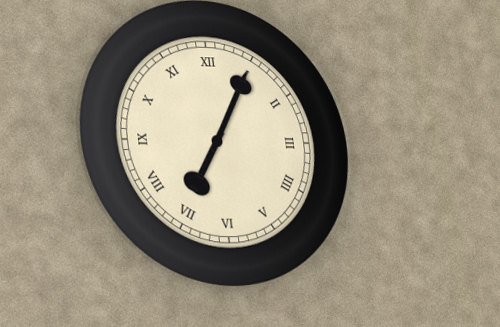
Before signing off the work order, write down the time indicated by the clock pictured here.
7:05
